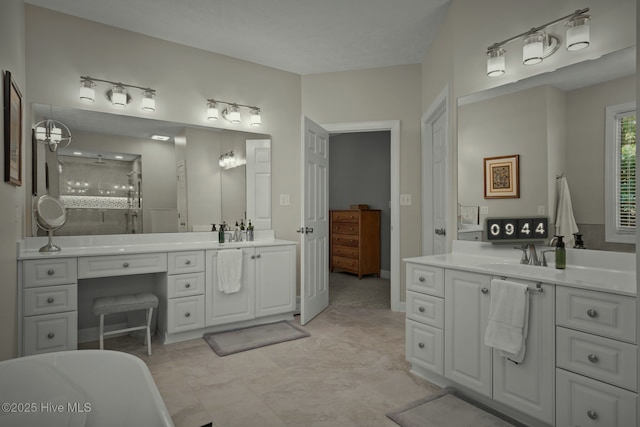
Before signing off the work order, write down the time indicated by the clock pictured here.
9:44
